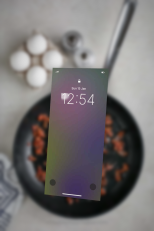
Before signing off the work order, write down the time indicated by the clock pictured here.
12:54
